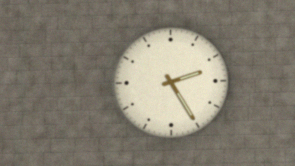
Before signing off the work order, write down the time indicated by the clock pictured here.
2:25
